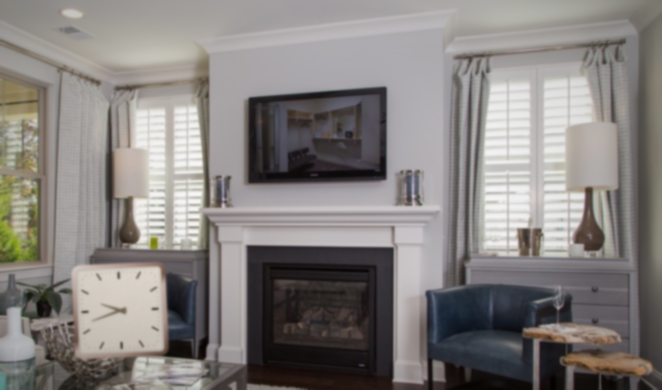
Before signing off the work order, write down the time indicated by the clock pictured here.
9:42
